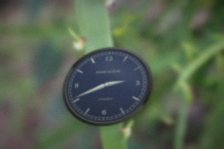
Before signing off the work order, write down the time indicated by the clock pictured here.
2:41
